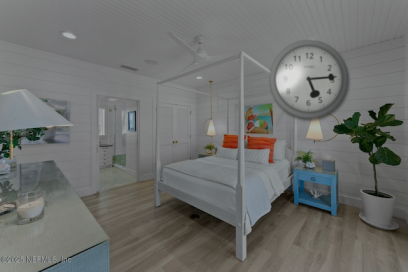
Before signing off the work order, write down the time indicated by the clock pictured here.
5:14
